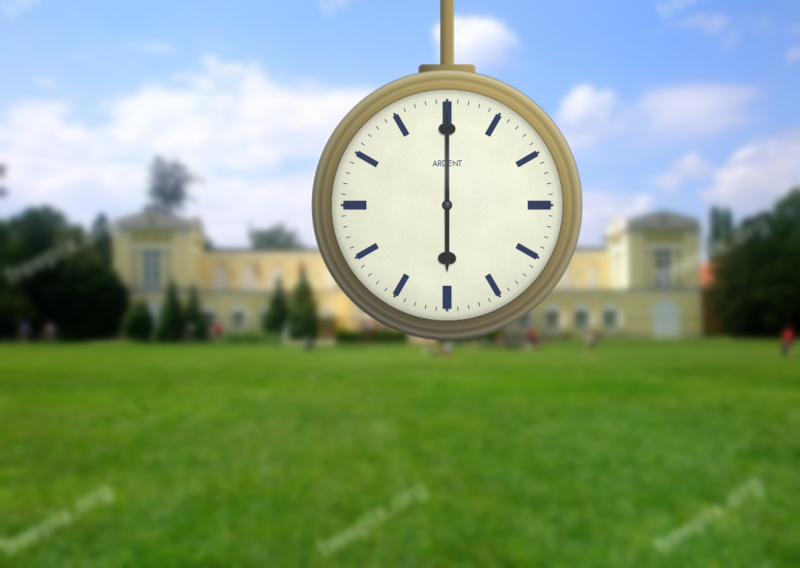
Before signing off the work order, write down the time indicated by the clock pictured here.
6:00
